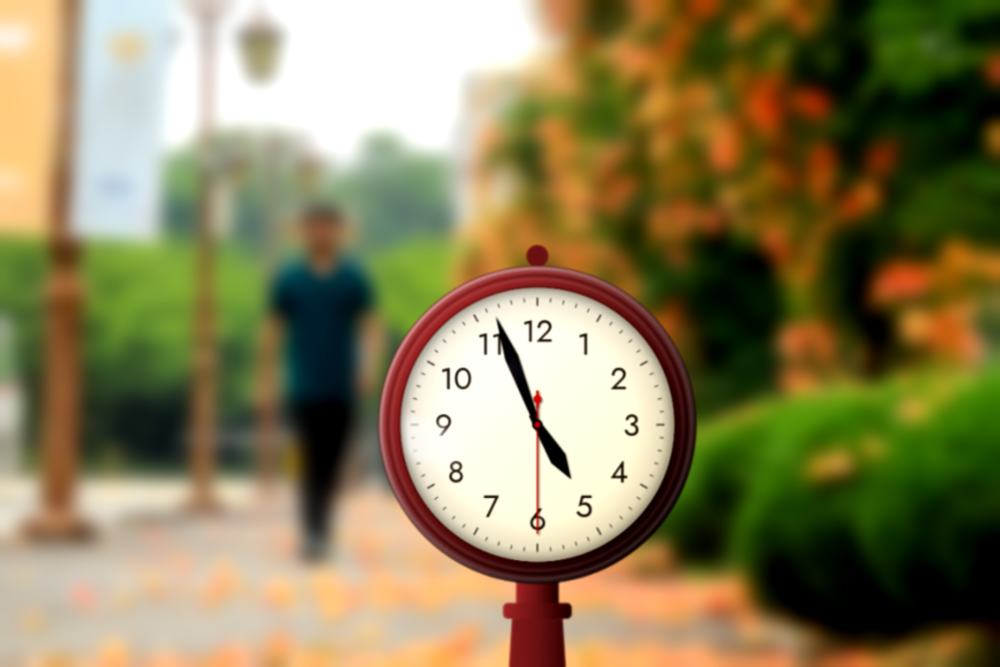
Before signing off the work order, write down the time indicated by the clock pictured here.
4:56:30
